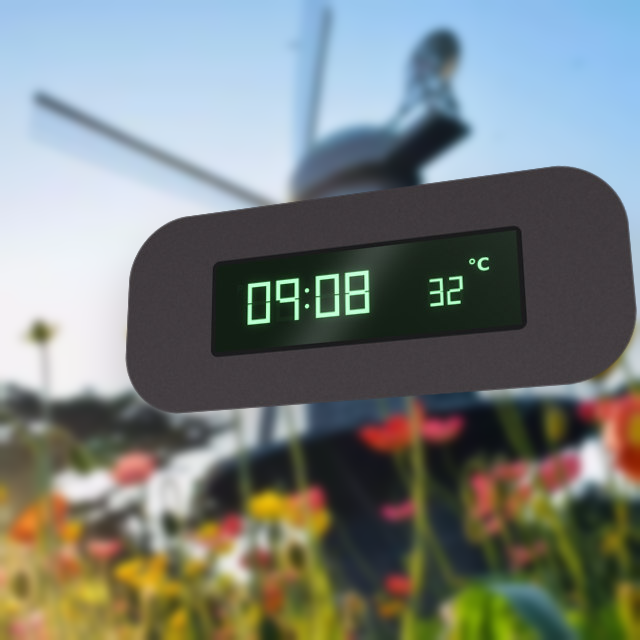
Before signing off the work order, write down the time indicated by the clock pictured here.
9:08
